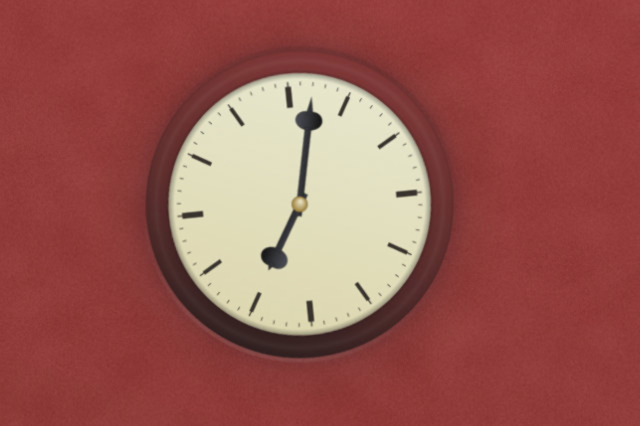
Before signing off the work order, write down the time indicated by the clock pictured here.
7:02
